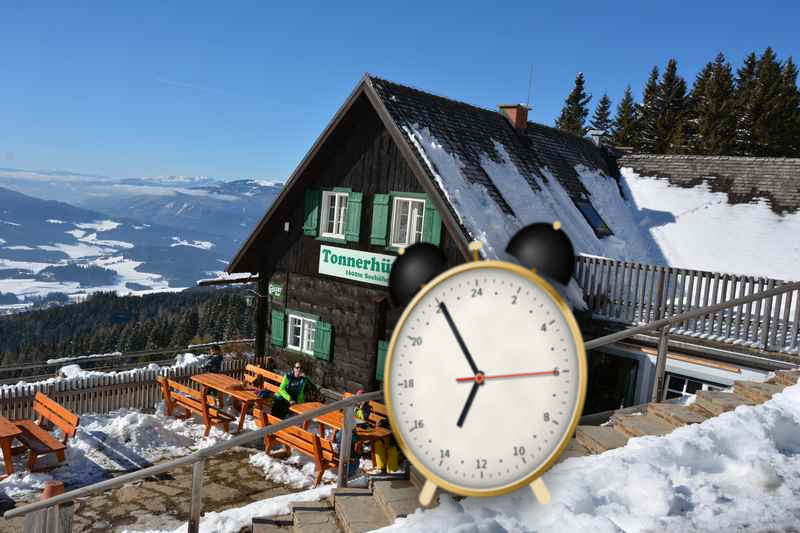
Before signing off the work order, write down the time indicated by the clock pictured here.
13:55:15
